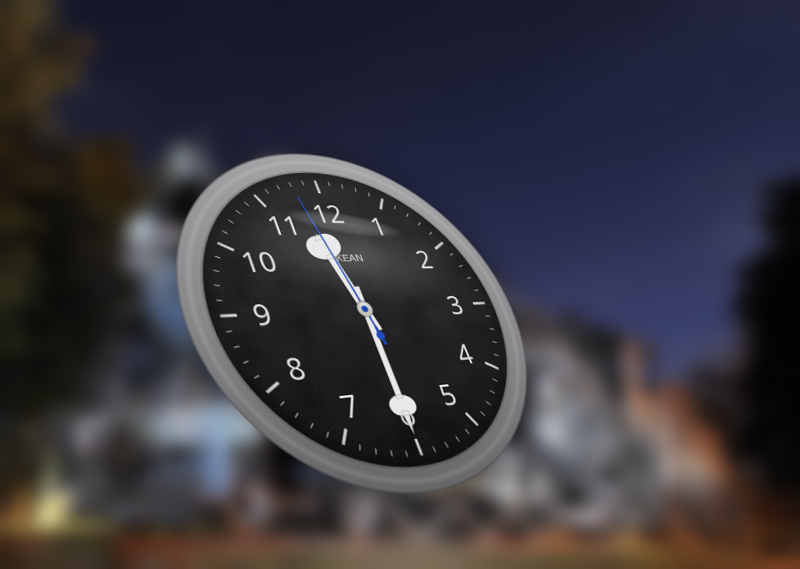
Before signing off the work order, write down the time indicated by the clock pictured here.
11:29:58
